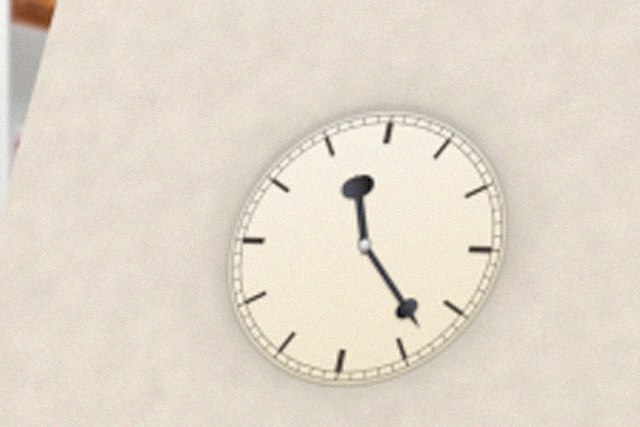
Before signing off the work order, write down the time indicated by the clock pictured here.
11:23
